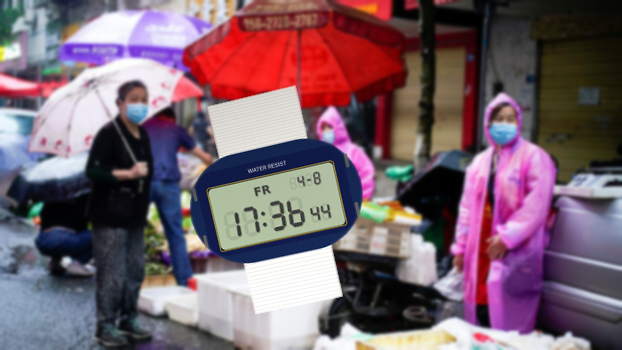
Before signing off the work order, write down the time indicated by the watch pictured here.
17:36:44
